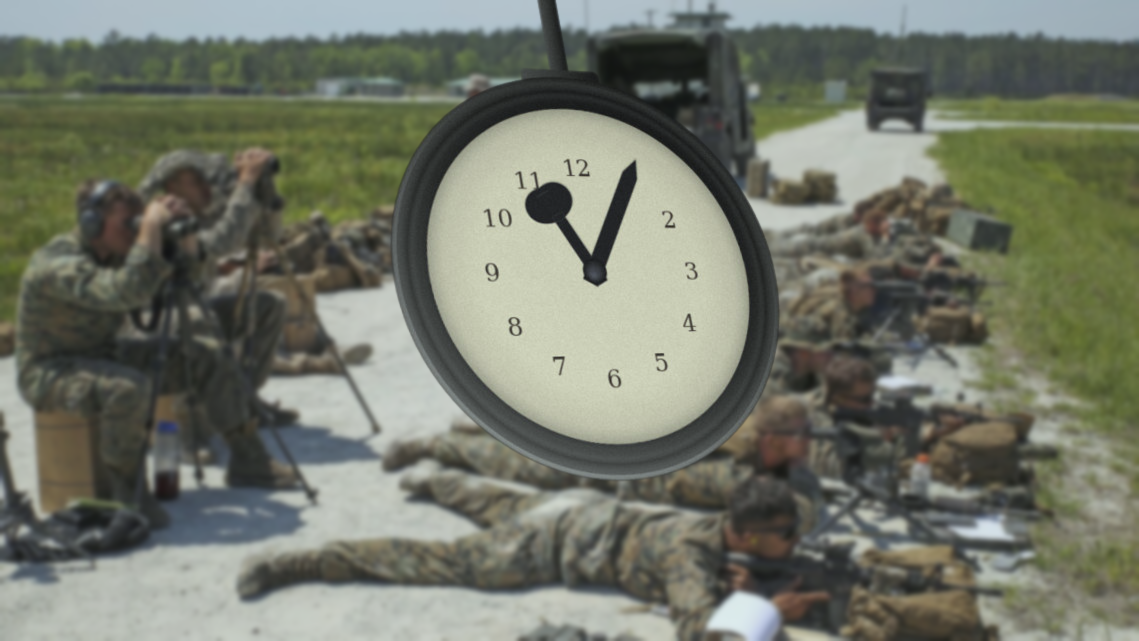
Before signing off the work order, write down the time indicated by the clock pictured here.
11:05
